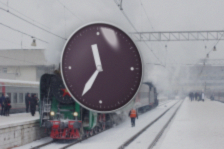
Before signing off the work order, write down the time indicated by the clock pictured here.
11:36
